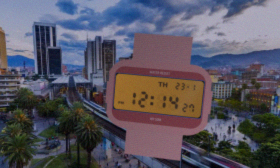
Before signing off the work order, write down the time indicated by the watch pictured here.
12:14
